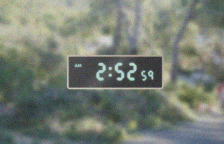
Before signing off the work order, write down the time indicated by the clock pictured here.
2:52:59
